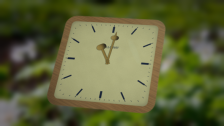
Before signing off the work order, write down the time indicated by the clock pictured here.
11:01
